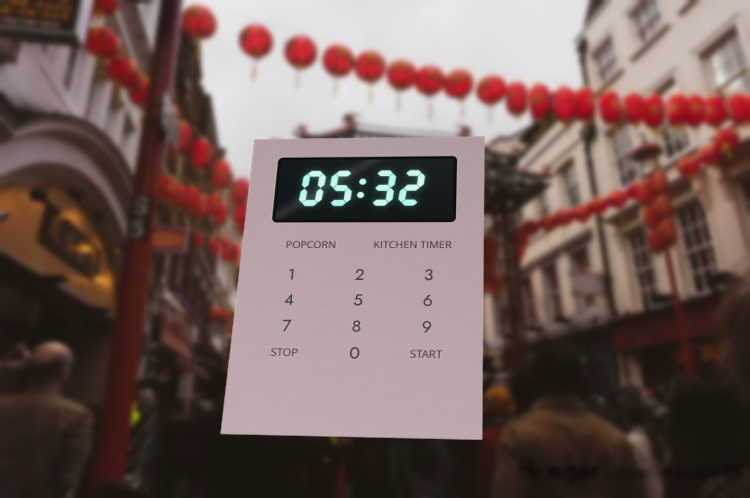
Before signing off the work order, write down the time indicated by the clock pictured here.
5:32
